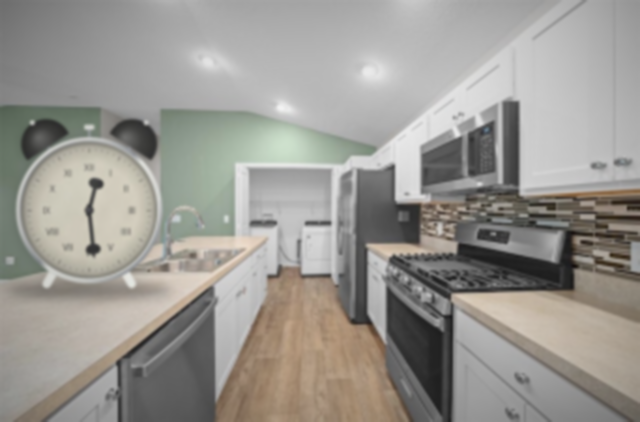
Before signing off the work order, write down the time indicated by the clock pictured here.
12:29
